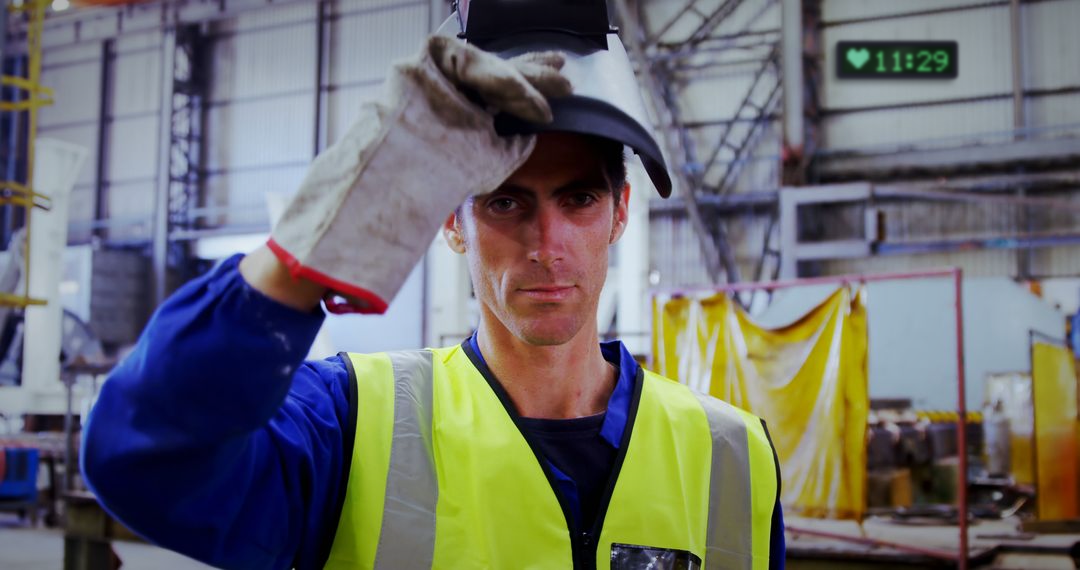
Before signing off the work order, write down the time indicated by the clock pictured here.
11:29
